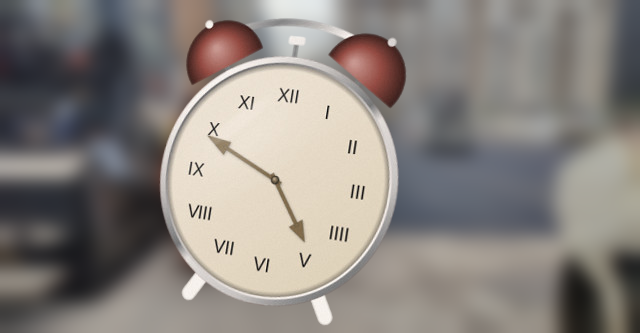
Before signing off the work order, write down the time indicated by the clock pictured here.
4:49
